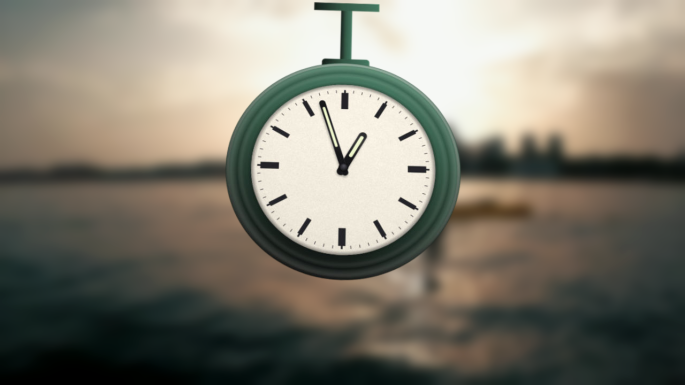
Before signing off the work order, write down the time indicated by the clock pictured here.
12:57
